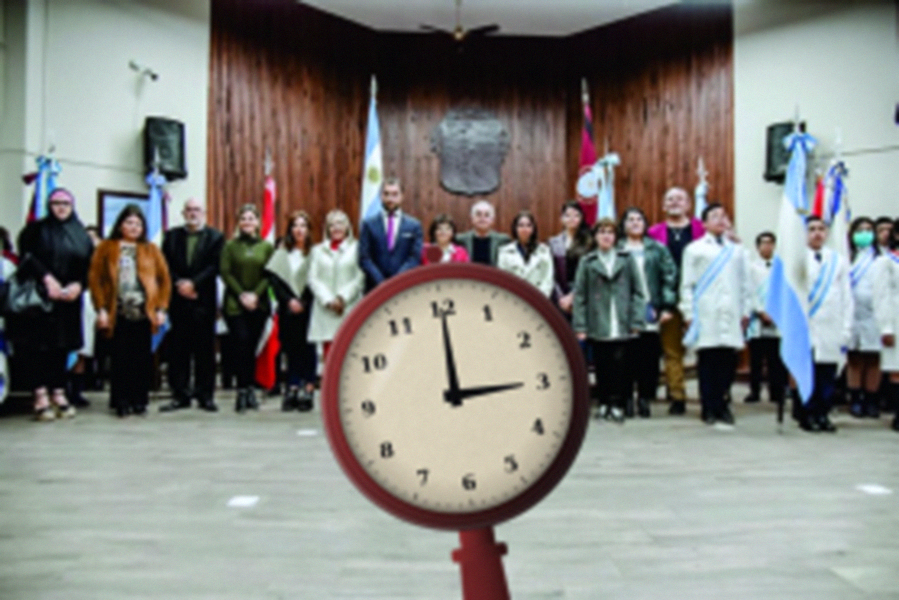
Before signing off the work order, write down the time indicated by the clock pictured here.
3:00
